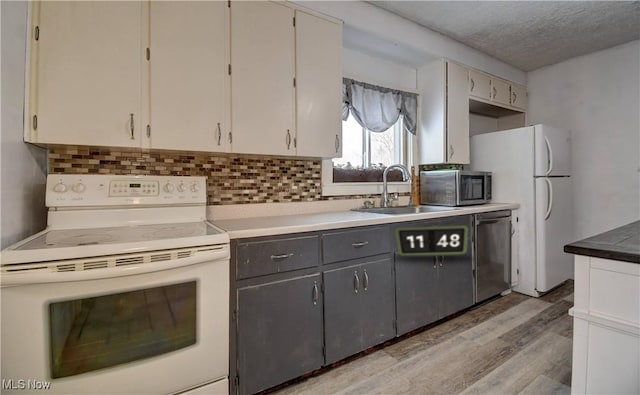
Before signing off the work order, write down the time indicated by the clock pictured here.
11:48
